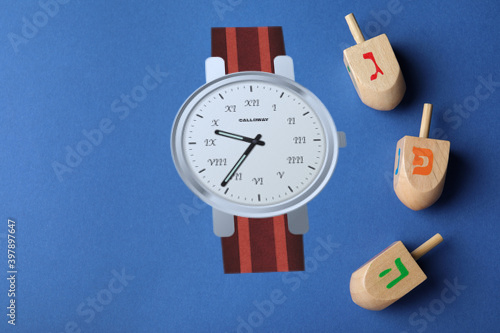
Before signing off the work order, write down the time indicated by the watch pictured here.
9:36
